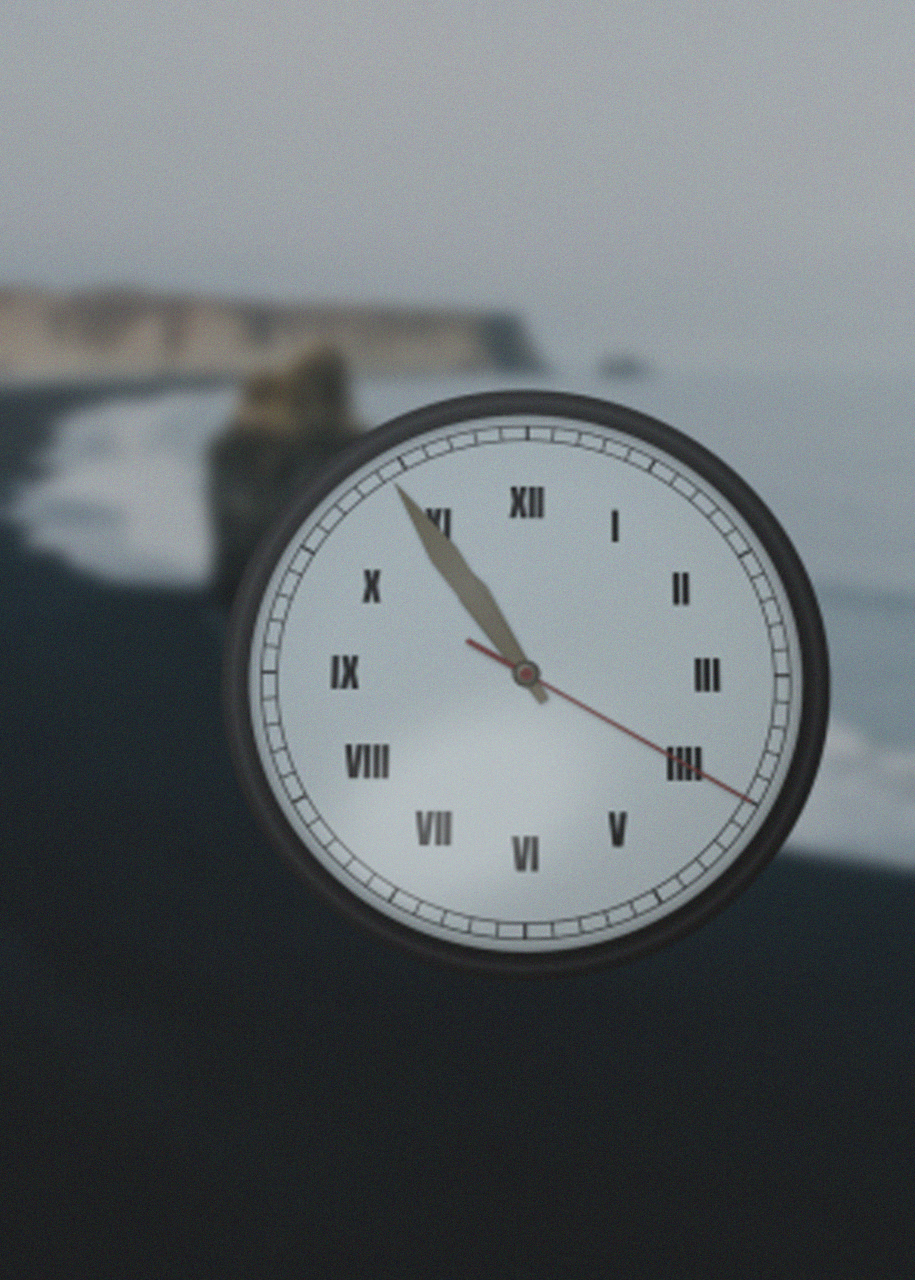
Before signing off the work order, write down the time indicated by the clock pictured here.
10:54:20
